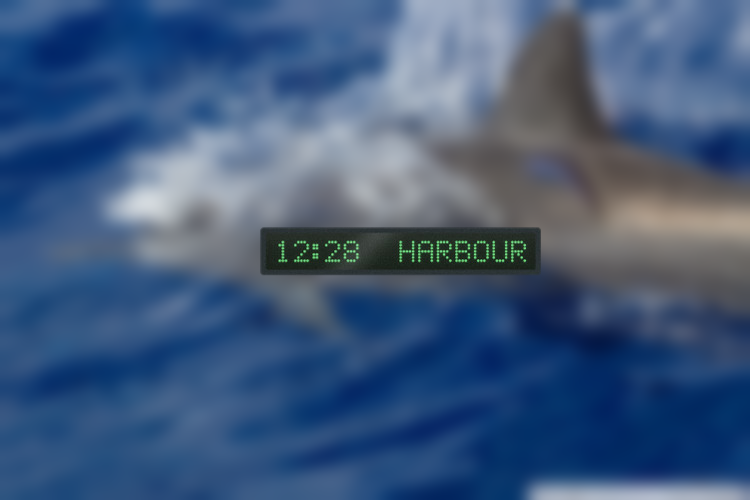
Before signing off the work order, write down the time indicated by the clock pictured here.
12:28
